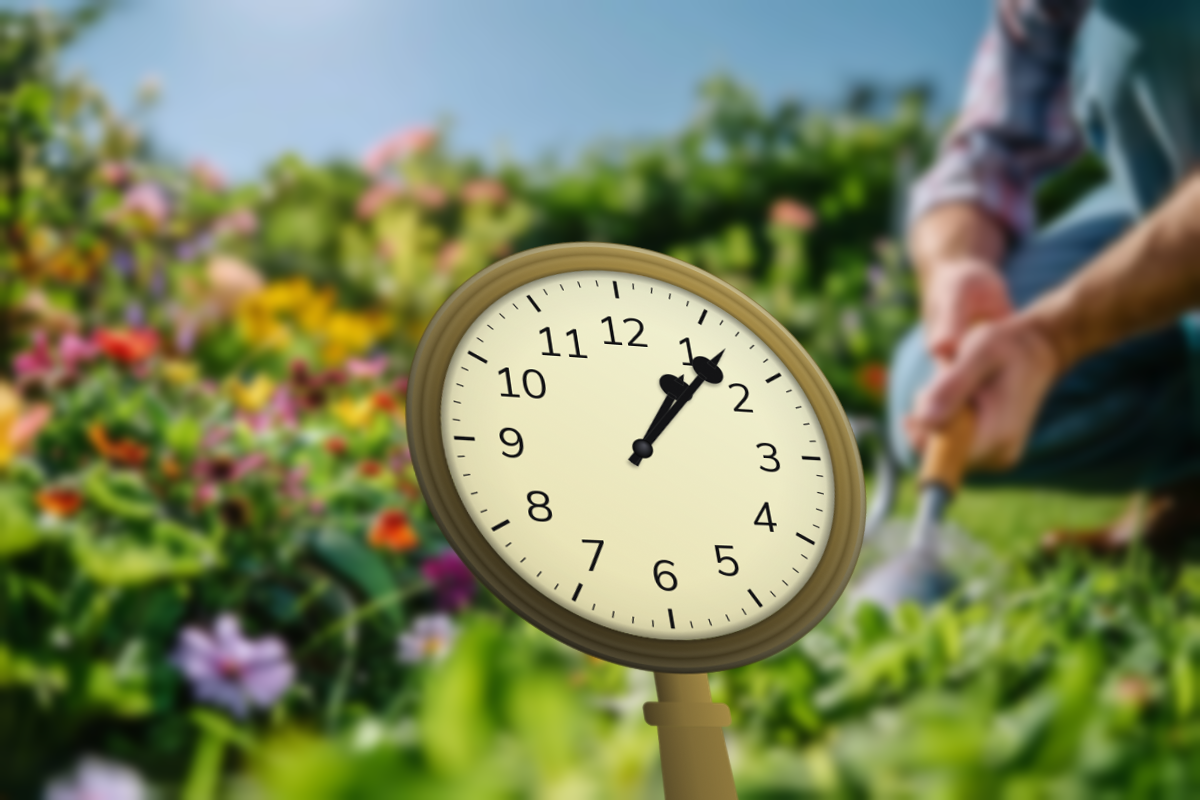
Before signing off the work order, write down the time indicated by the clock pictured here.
1:07
